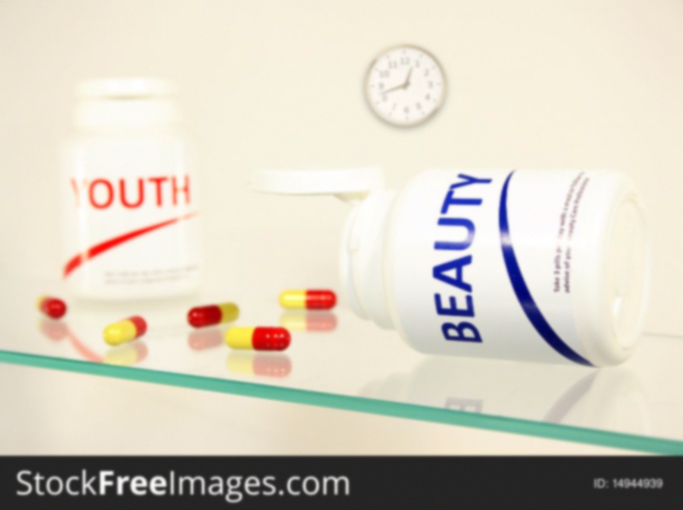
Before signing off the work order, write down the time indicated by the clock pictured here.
12:42
